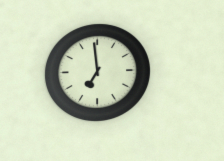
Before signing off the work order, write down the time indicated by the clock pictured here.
6:59
